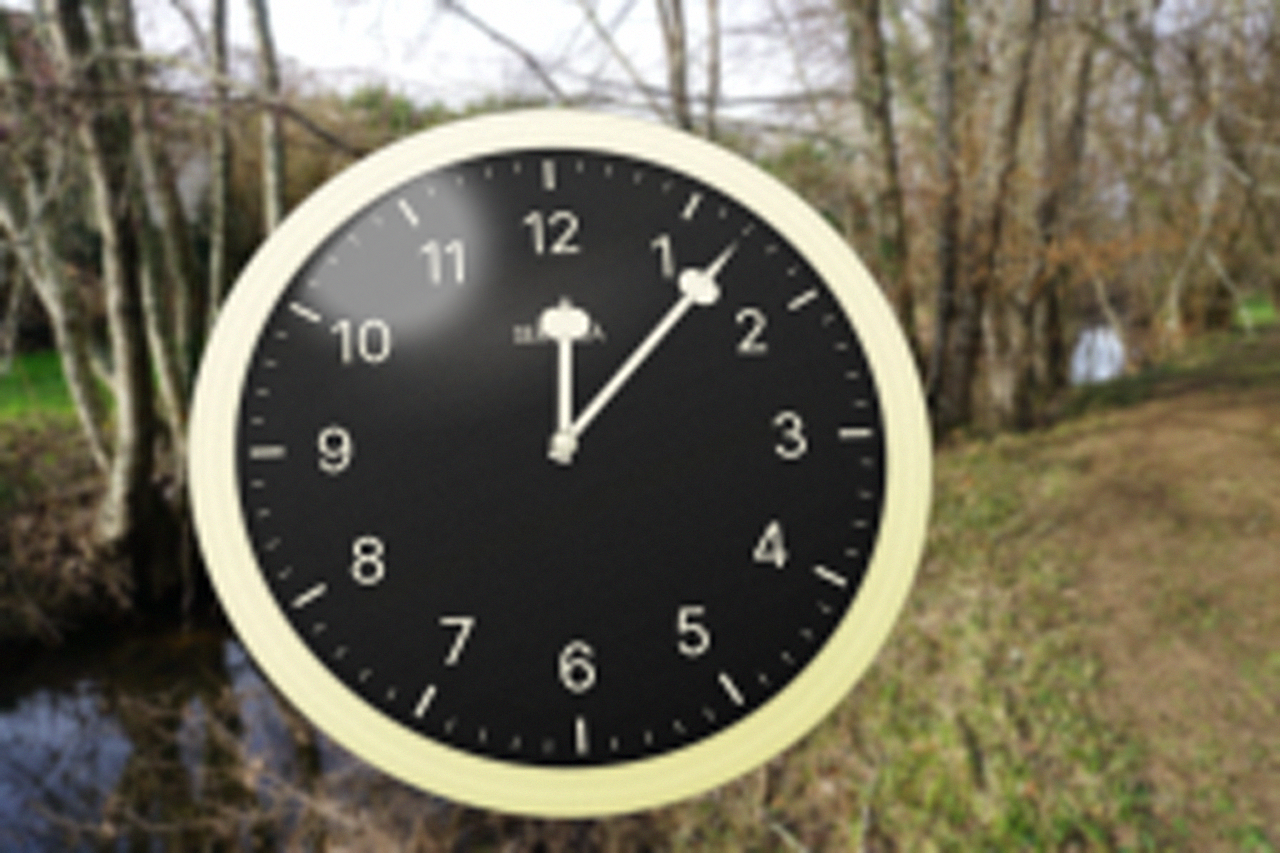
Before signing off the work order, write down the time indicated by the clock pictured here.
12:07
